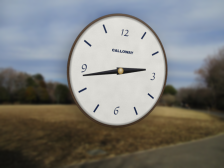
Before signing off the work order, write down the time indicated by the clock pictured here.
2:43
